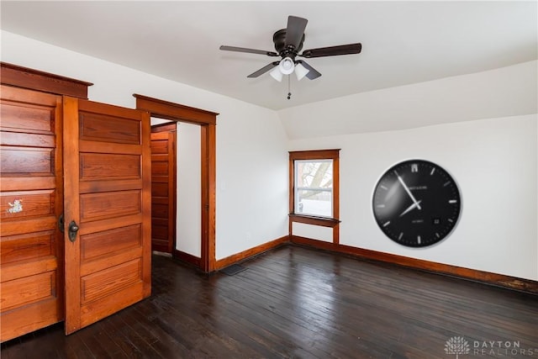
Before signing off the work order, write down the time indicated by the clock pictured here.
7:55
